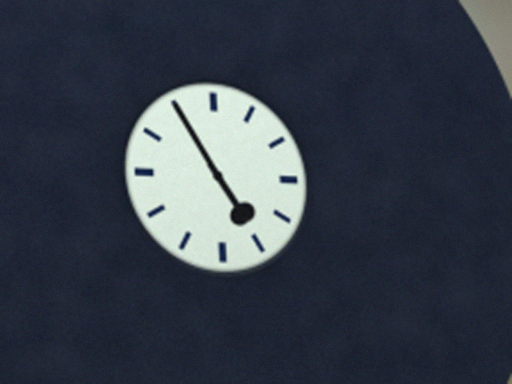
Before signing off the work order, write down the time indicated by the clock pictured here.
4:55
